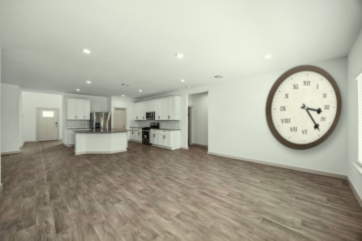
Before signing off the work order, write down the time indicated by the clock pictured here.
3:24
